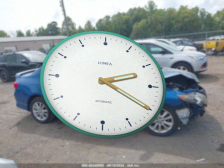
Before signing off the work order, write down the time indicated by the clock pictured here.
2:20
